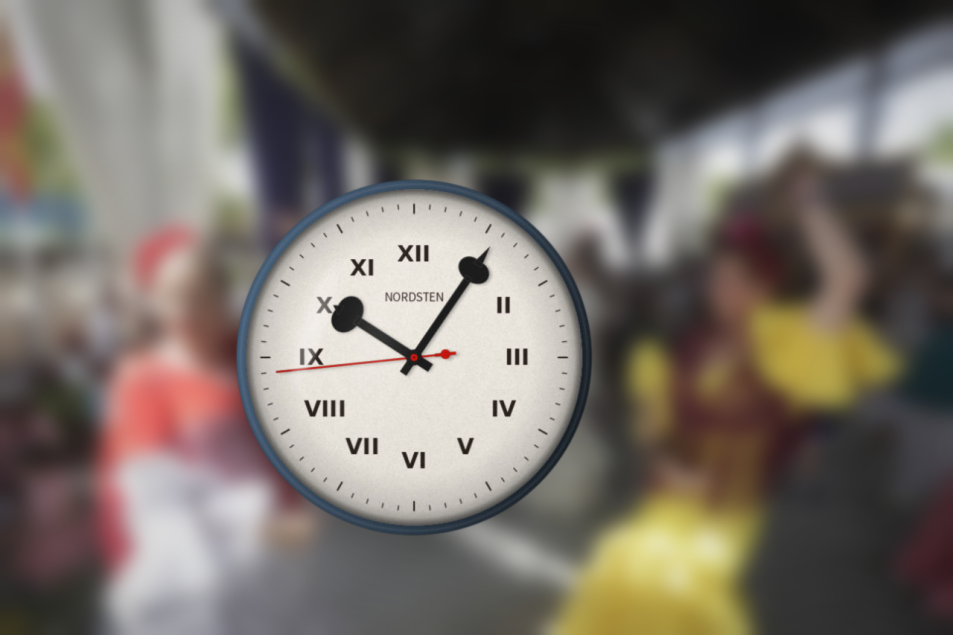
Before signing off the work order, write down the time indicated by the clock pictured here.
10:05:44
